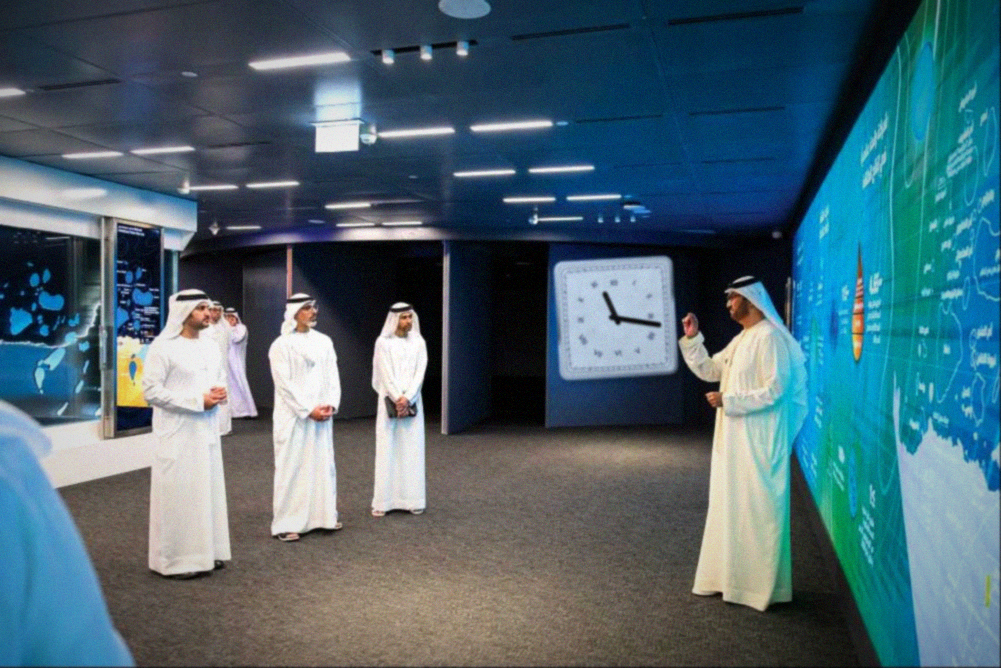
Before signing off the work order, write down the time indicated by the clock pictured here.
11:17
